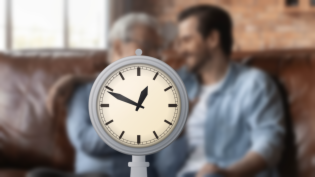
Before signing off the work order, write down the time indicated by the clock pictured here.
12:49
